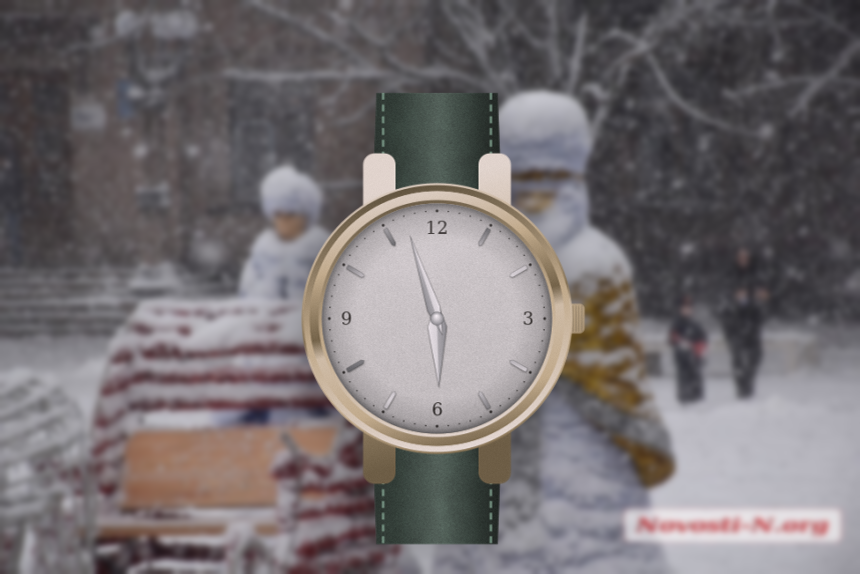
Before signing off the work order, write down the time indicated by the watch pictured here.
5:57
